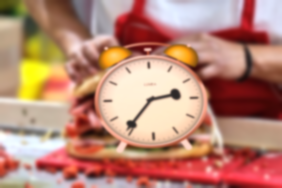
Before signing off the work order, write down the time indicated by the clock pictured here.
2:36
